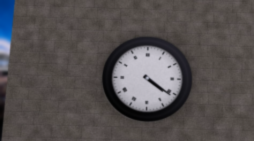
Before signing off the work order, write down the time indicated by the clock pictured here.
4:21
